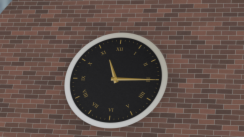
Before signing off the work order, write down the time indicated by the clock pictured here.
11:15
